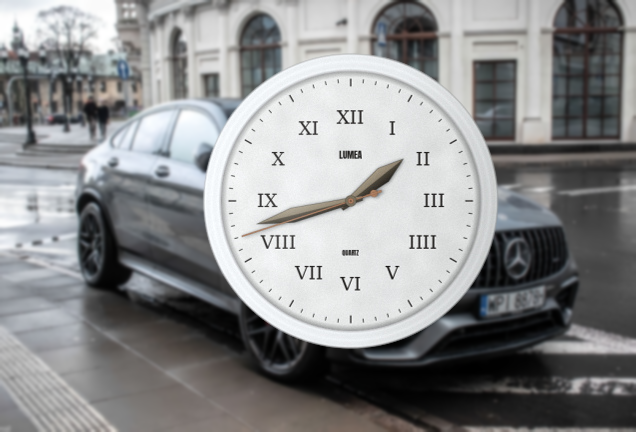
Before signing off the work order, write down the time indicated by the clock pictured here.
1:42:42
